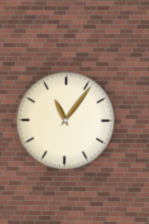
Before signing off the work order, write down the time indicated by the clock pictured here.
11:06
